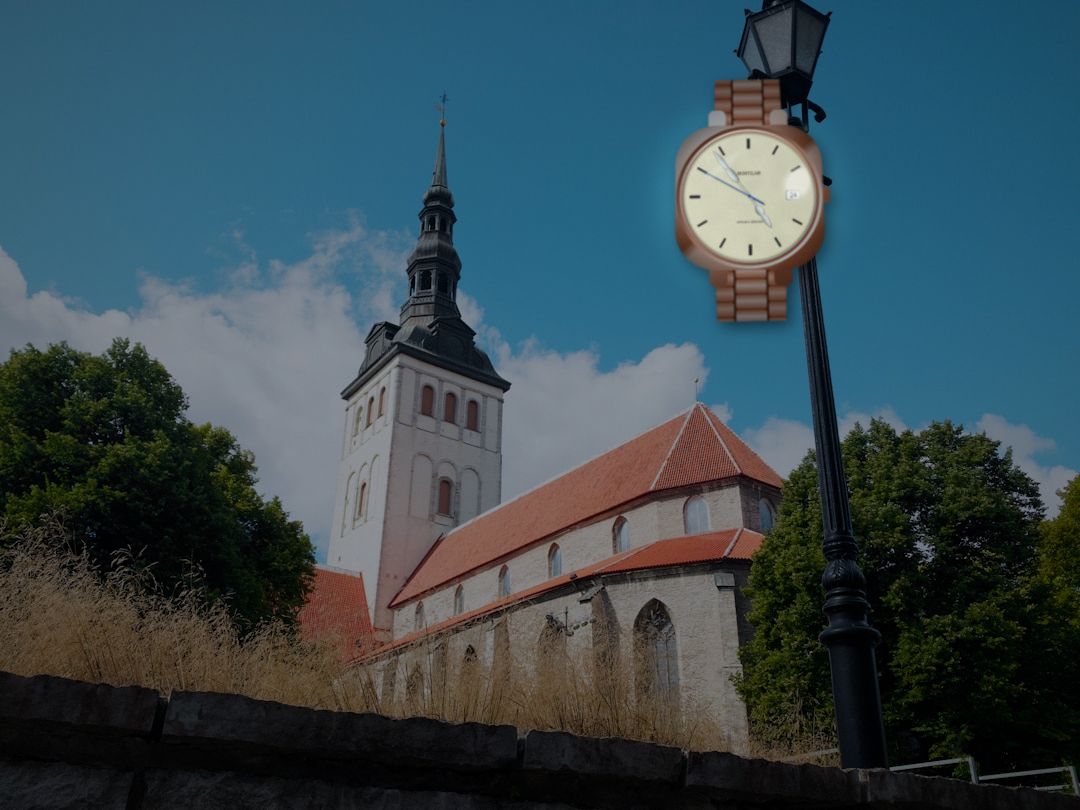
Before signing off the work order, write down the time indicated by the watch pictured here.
4:53:50
